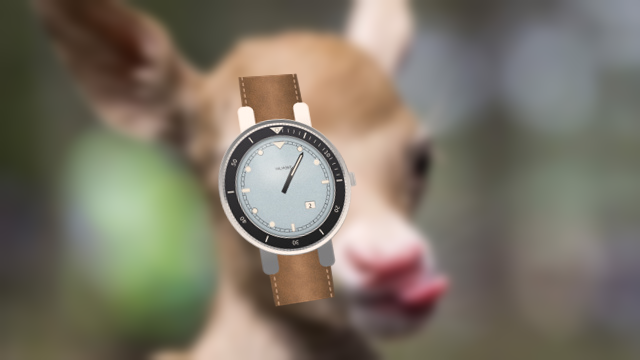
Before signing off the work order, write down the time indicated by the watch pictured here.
1:06
